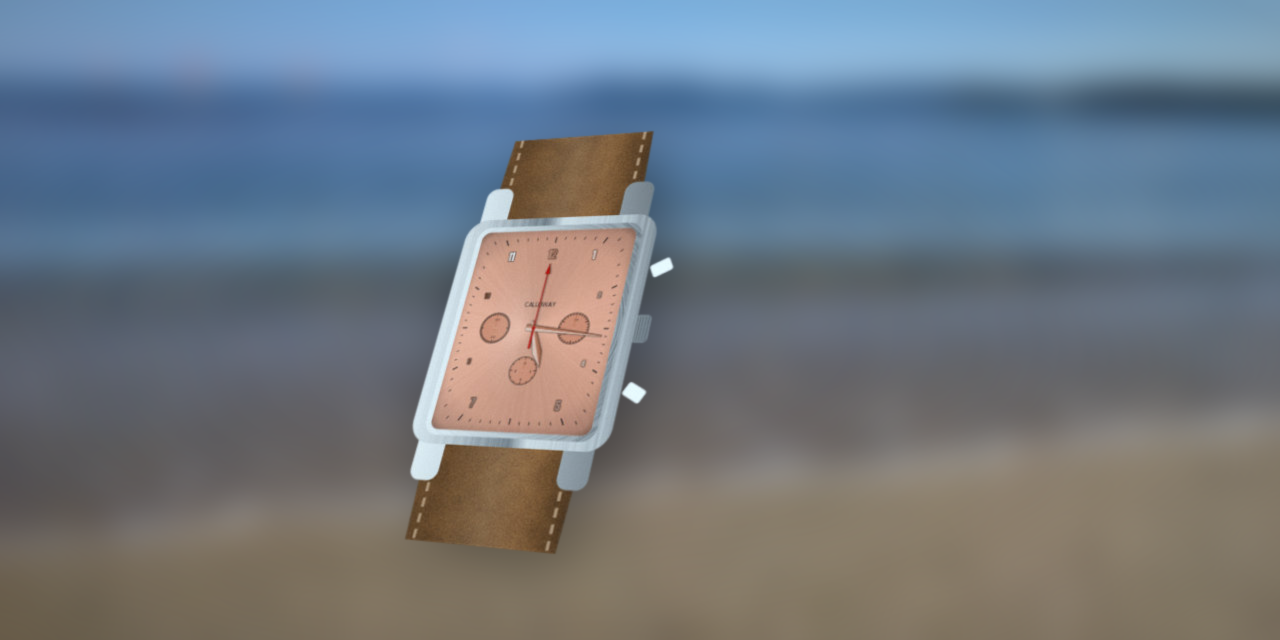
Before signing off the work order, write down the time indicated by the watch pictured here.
5:16
